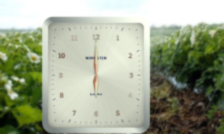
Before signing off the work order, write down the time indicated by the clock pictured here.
6:00
